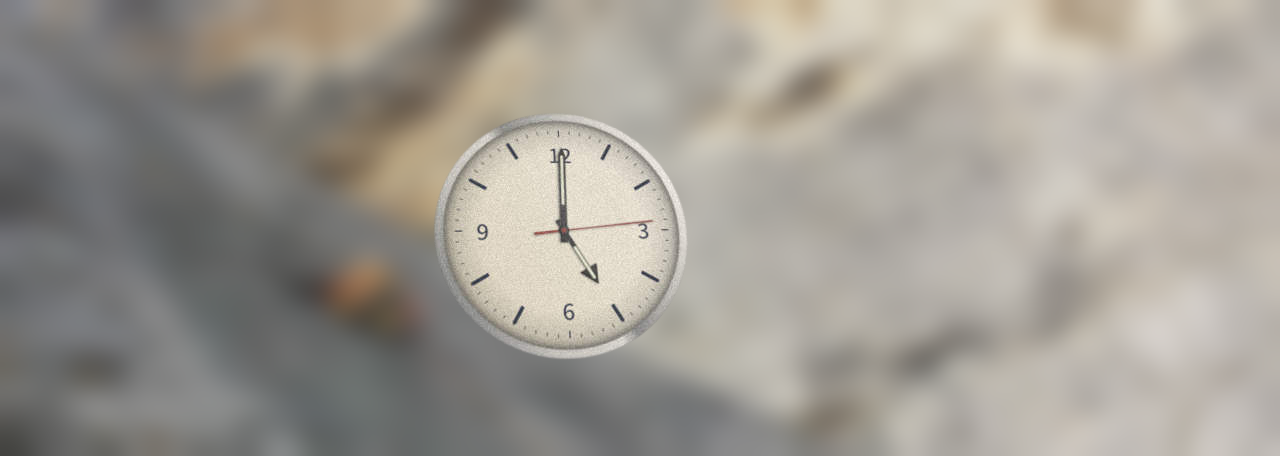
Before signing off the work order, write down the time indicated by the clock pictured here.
5:00:14
